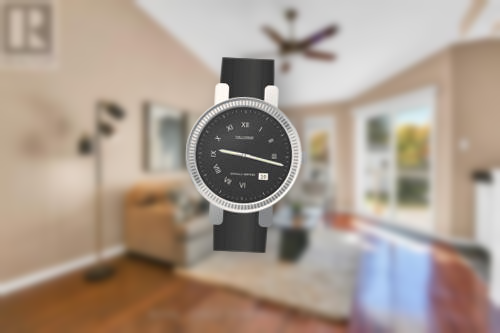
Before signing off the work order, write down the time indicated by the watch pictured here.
9:17
